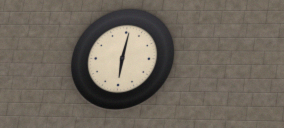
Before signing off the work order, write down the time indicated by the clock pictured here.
6:01
